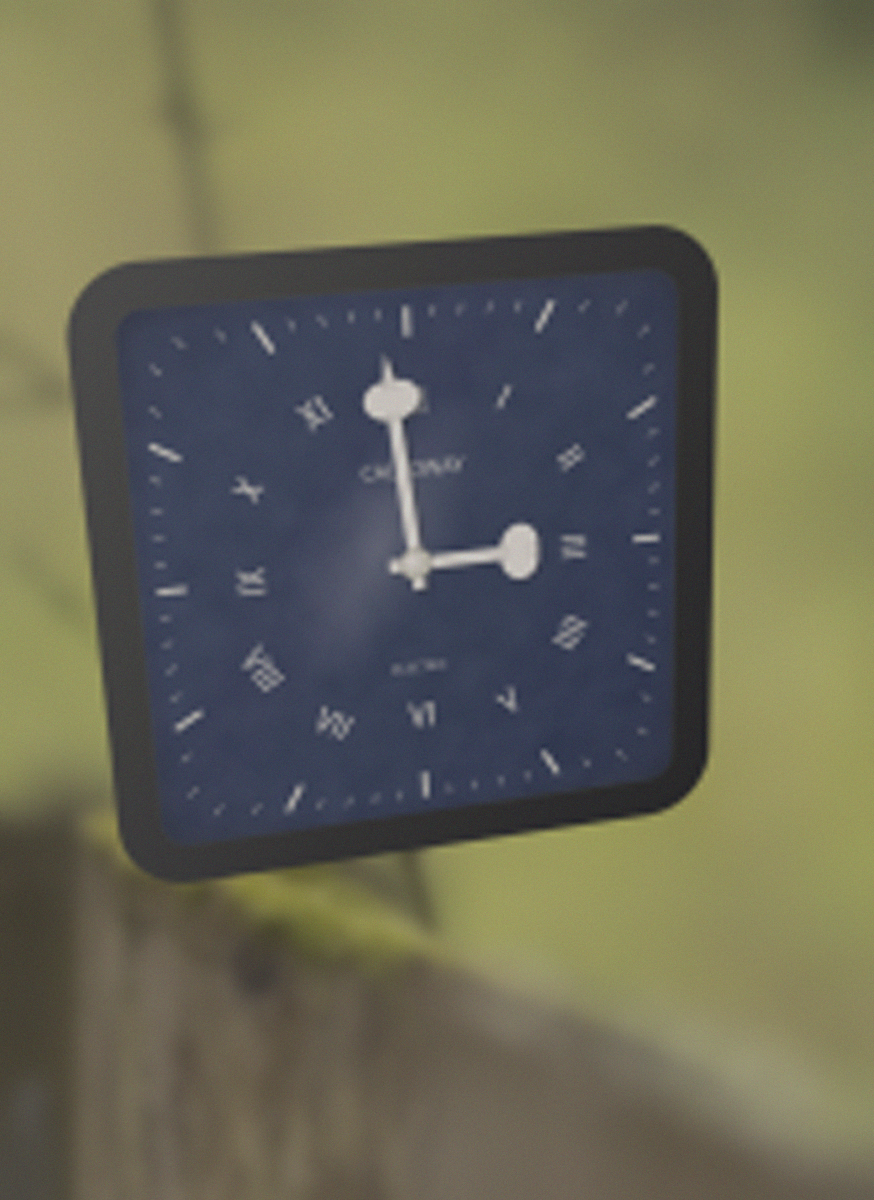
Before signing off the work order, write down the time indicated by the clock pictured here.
2:59
